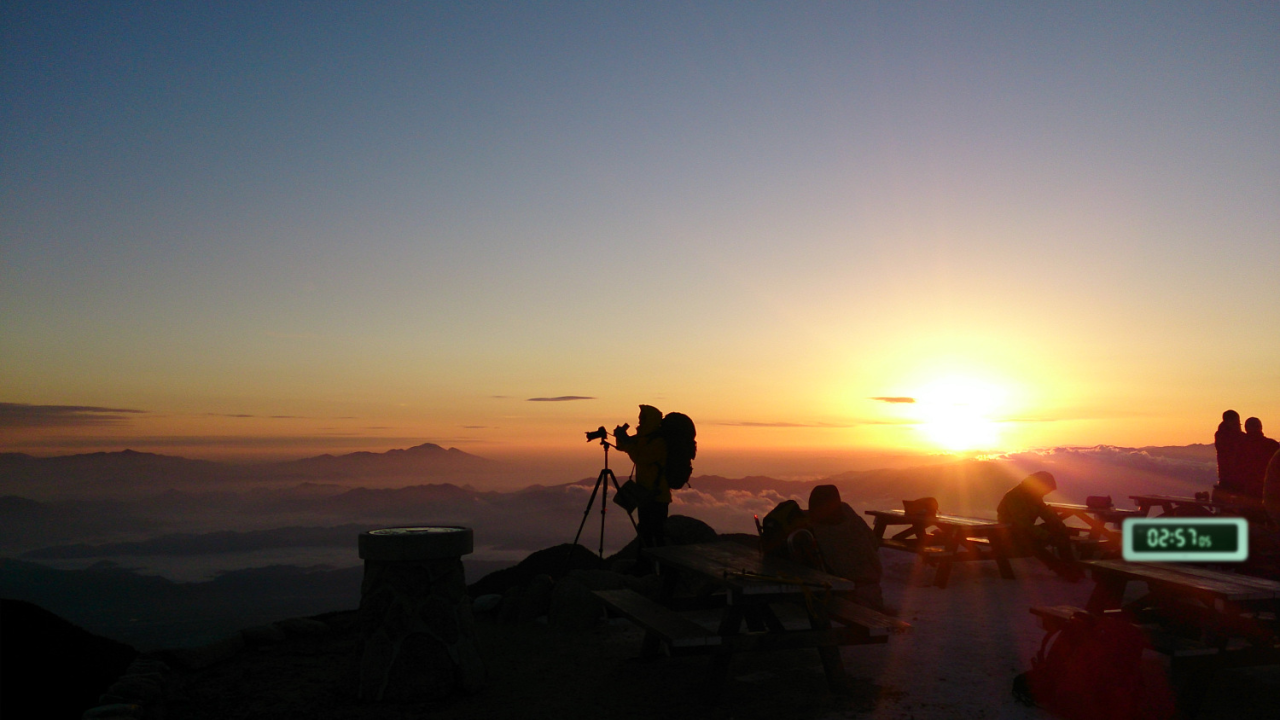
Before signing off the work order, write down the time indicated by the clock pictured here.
2:57
